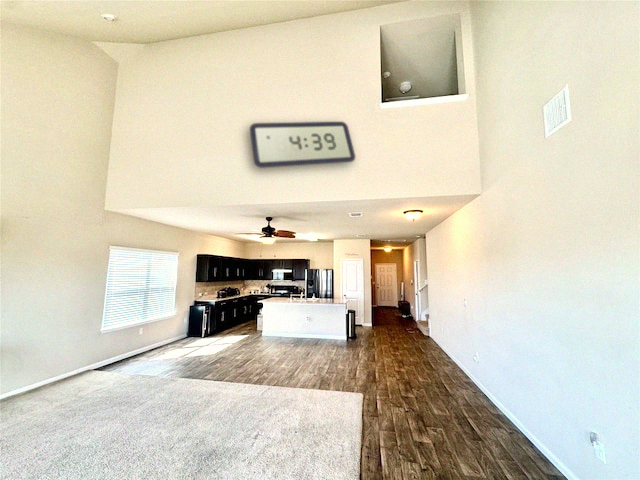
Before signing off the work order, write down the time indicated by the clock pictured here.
4:39
